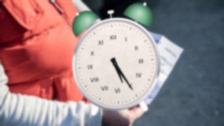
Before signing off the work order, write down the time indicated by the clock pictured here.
5:25
